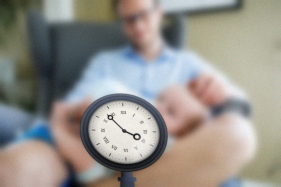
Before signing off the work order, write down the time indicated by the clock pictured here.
3:53
